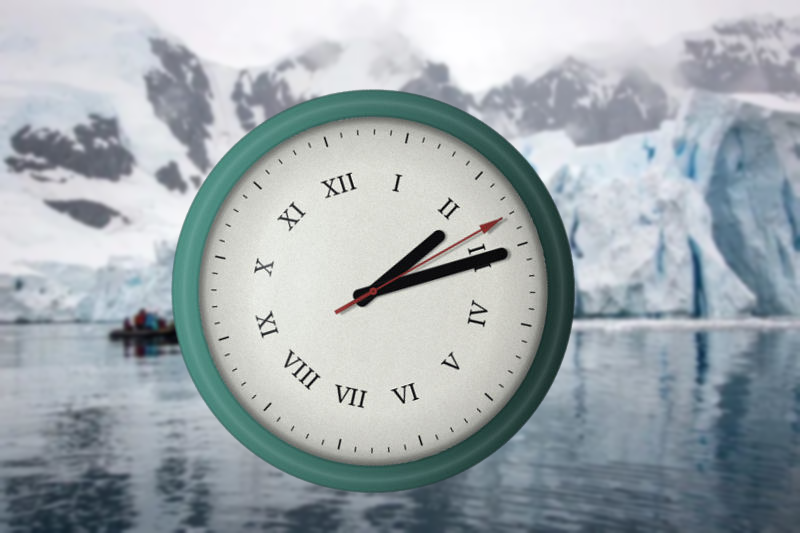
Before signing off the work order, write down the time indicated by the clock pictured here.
2:15:13
